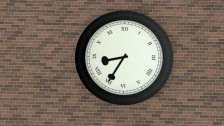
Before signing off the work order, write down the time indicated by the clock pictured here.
8:35
